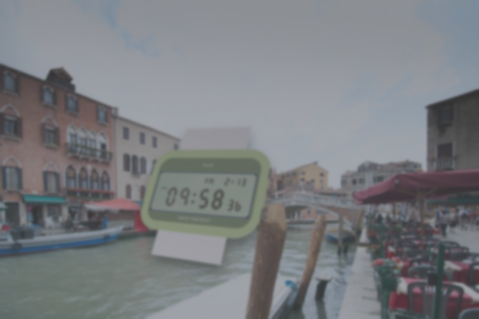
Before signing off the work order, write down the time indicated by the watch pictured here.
9:58
